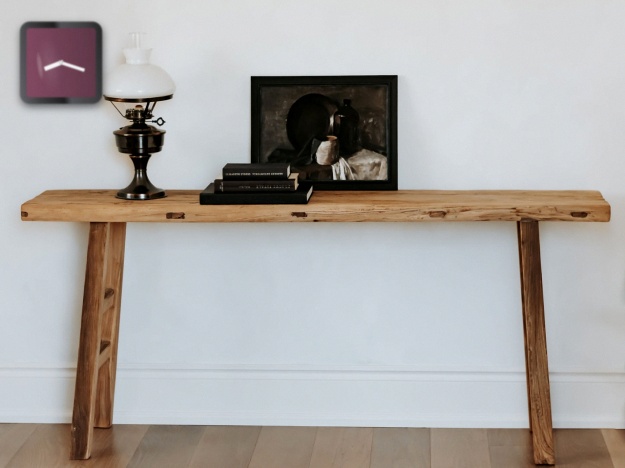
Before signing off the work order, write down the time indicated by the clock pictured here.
8:18
